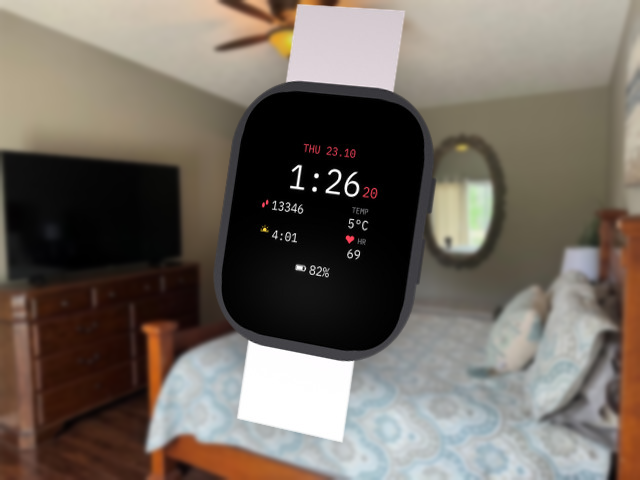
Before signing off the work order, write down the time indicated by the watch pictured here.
1:26:20
